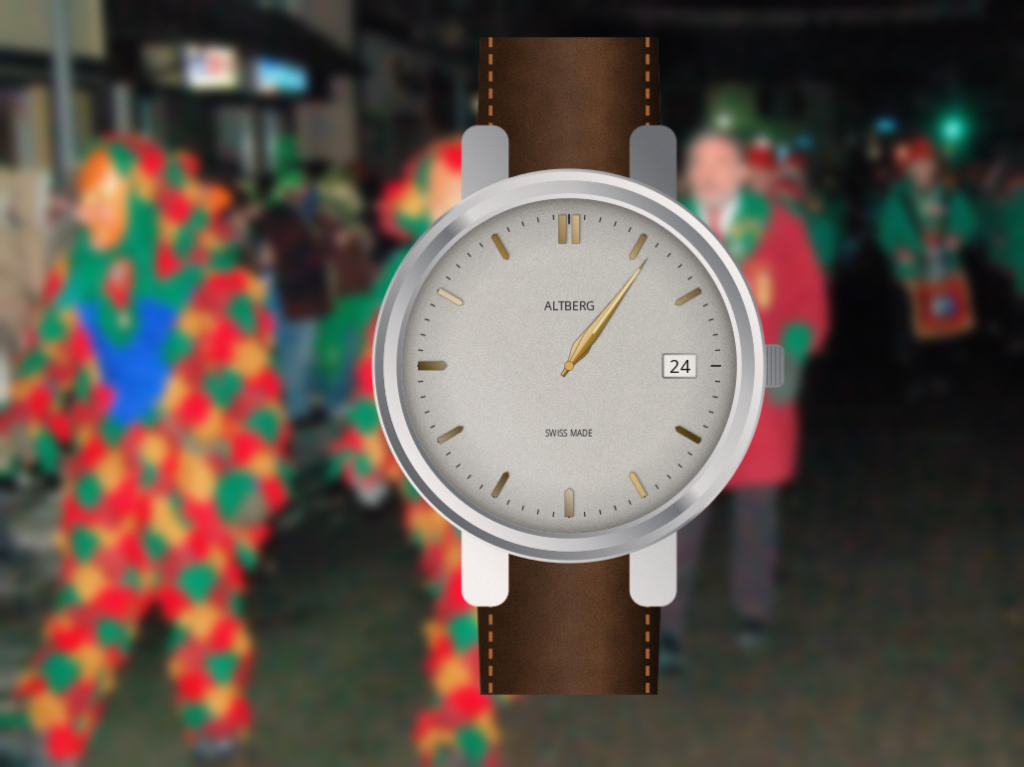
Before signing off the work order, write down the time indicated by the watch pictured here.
1:06
